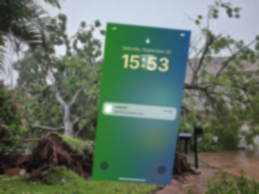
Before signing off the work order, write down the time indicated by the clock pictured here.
15:53
